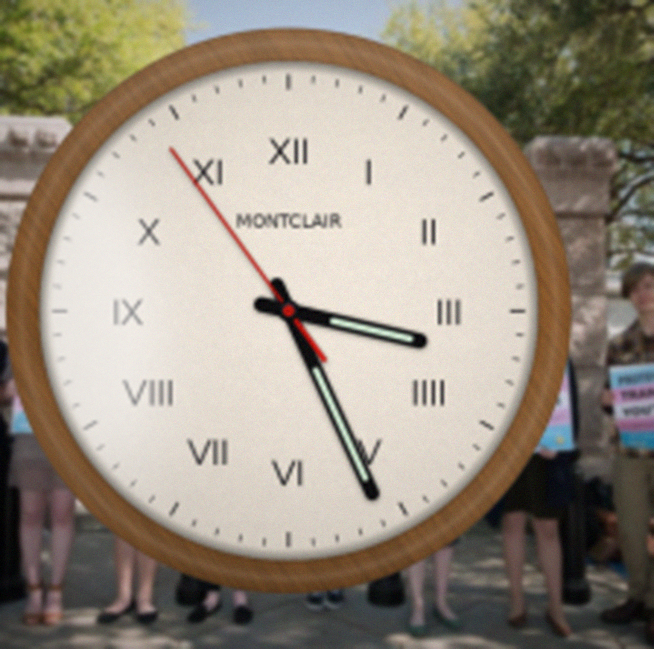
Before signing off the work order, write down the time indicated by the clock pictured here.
3:25:54
